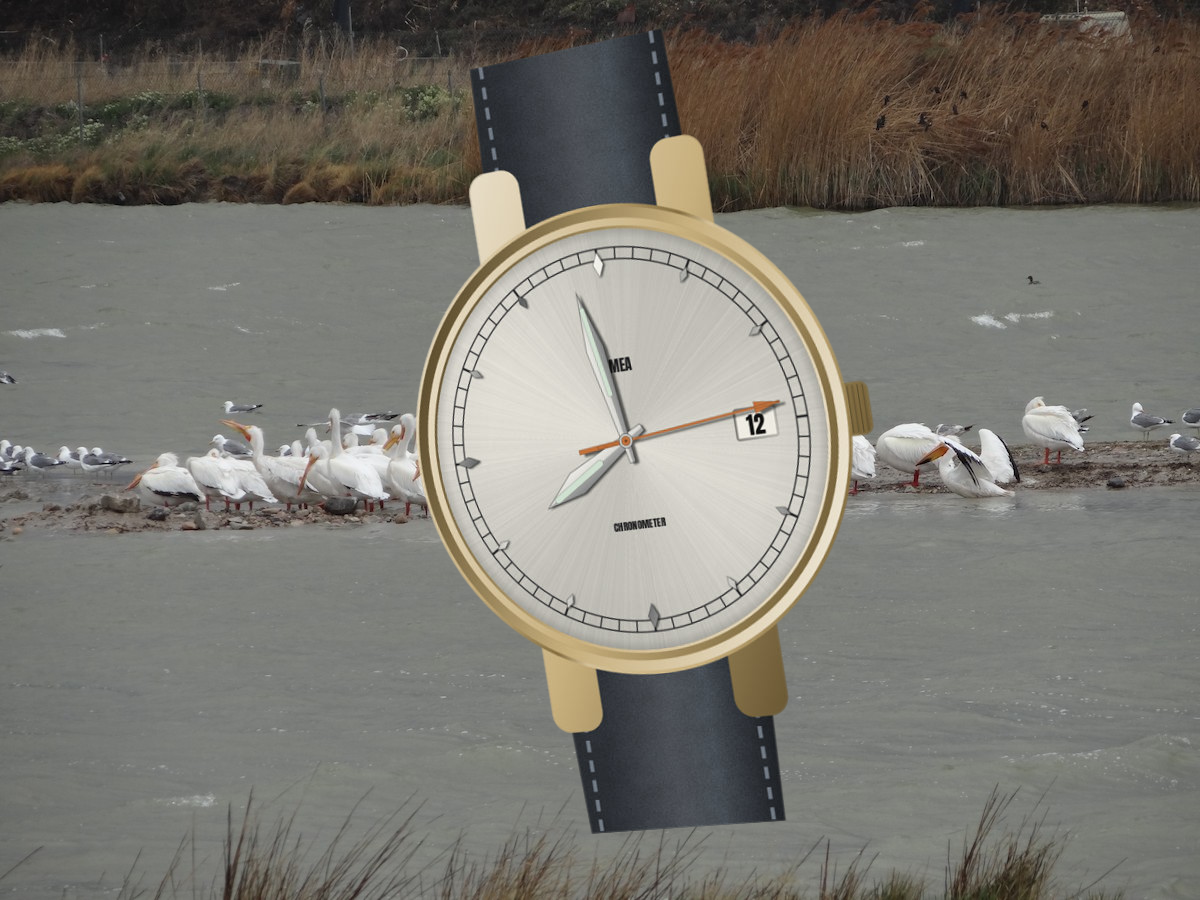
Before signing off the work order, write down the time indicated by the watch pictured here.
7:58:14
